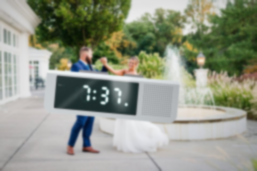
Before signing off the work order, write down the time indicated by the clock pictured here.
7:37
